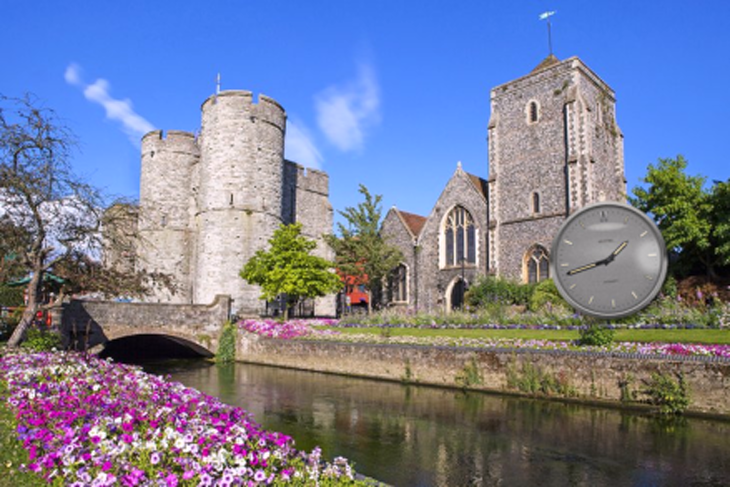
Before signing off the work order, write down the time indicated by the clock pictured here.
1:43
